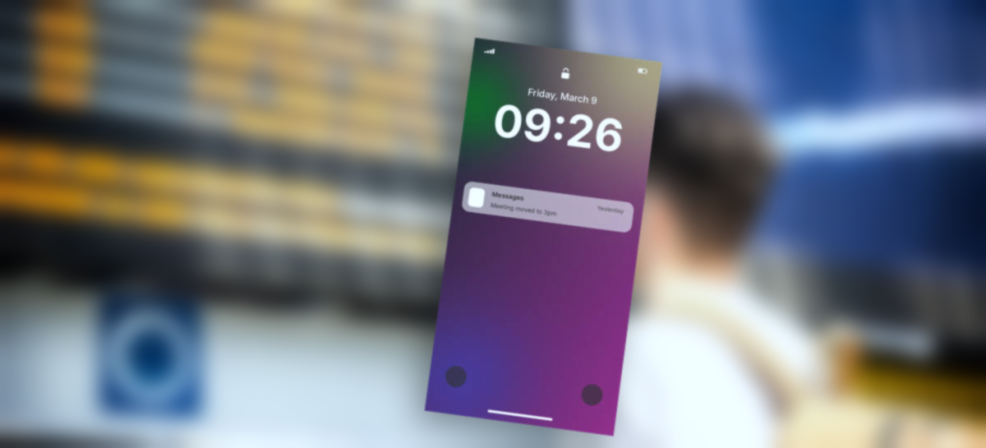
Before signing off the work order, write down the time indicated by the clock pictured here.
9:26
